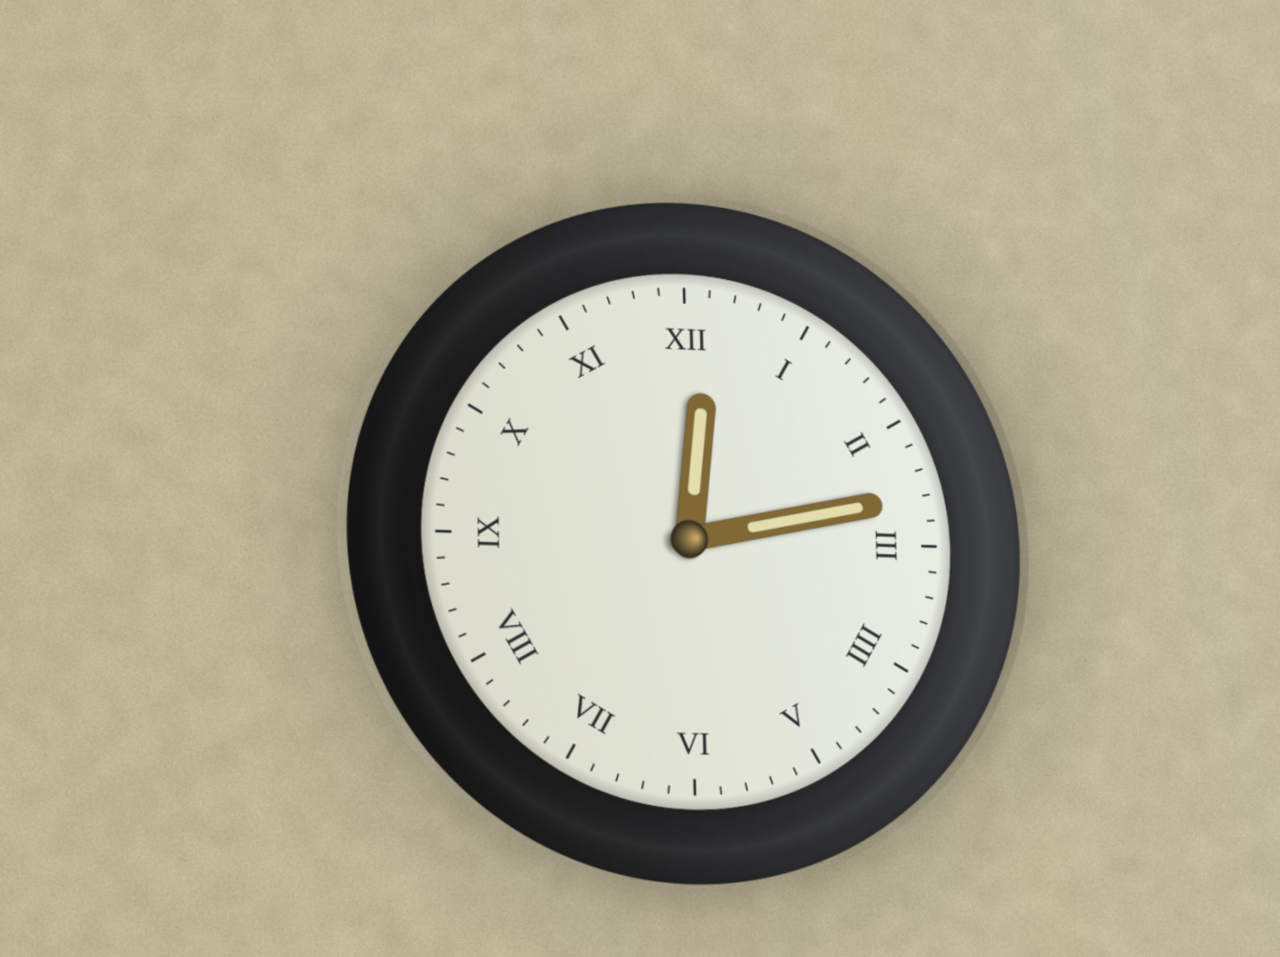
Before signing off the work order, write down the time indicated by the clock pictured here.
12:13
